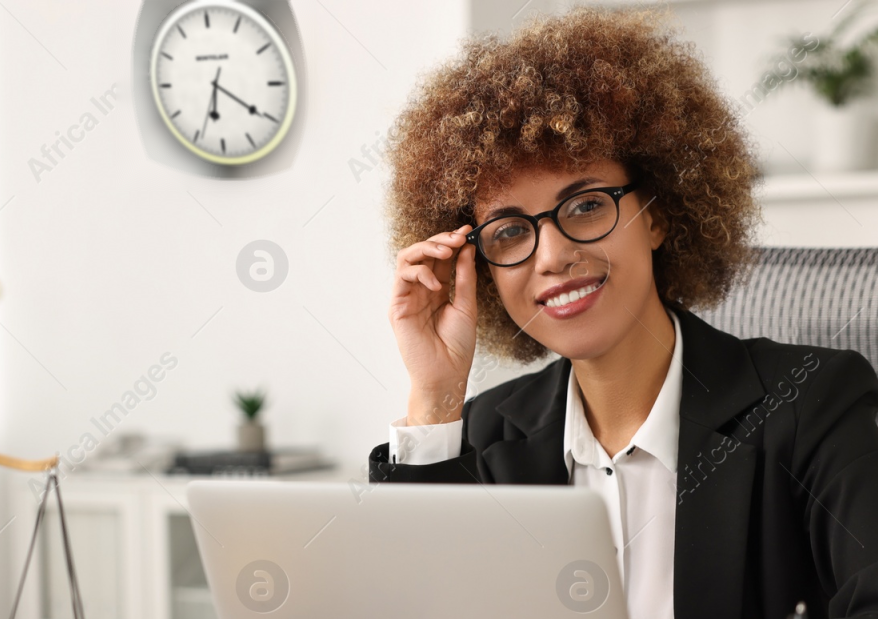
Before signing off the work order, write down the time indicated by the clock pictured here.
6:20:34
